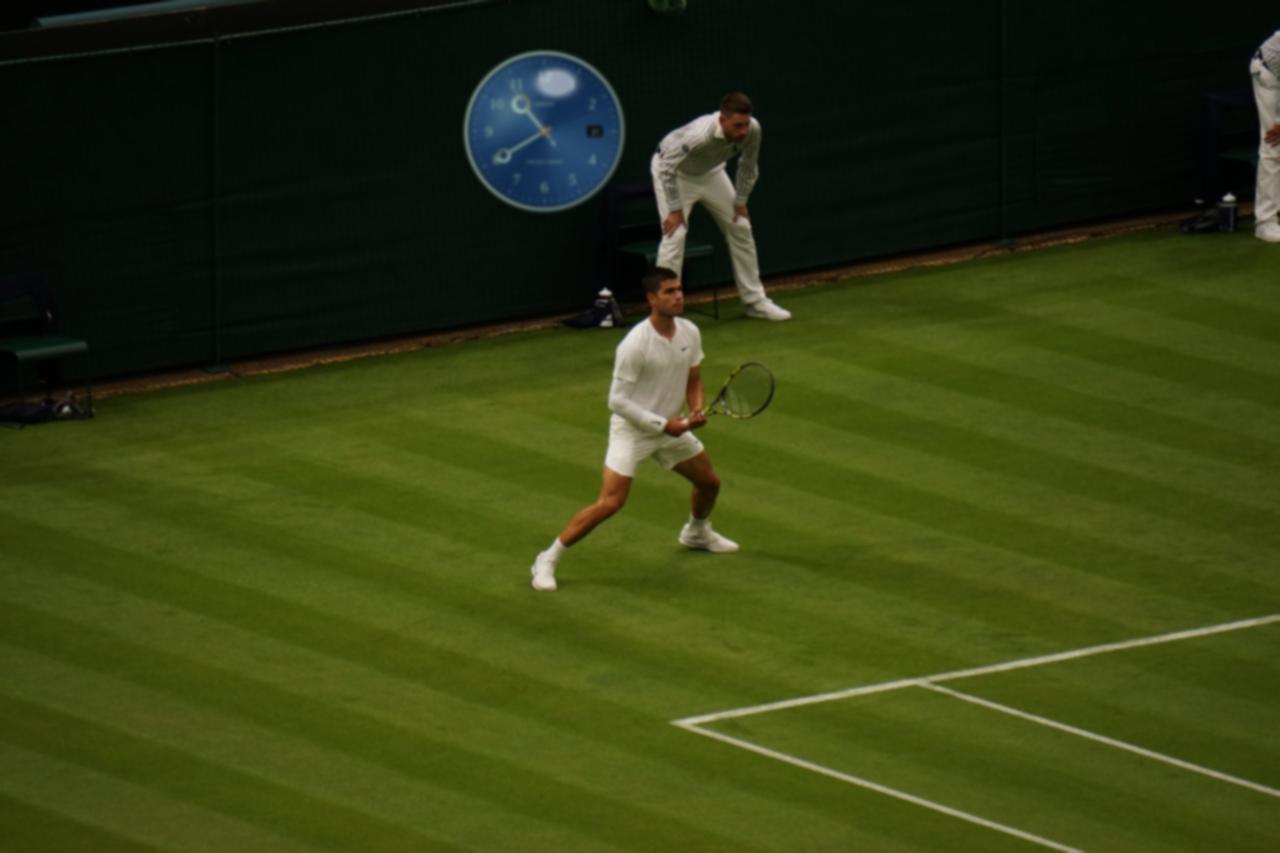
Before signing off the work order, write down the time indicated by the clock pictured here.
10:39:54
